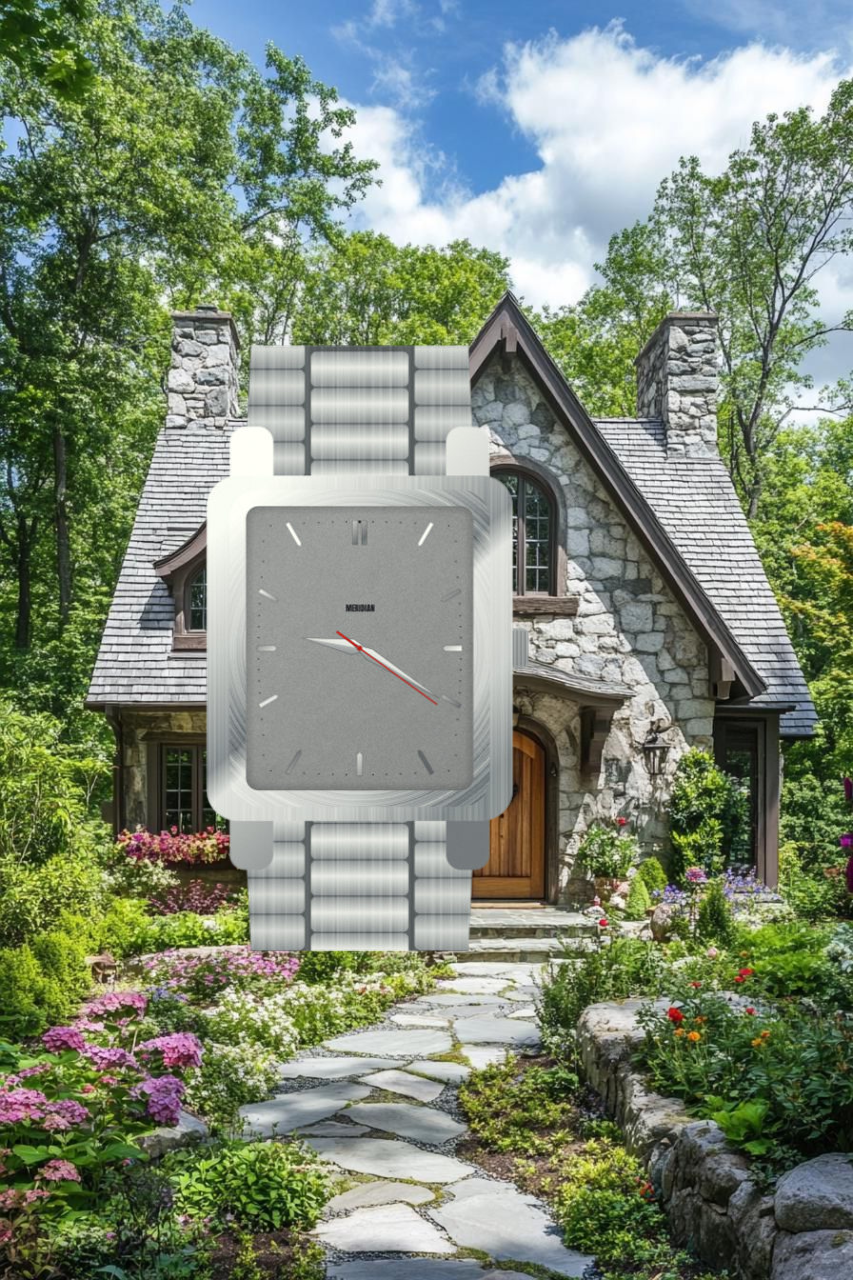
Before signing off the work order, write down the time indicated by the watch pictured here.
9:20:21
